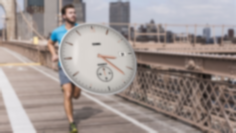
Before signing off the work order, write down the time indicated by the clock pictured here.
3:23
